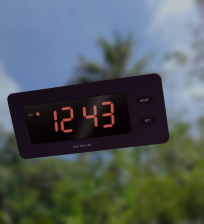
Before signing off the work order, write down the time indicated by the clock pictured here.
12:43
